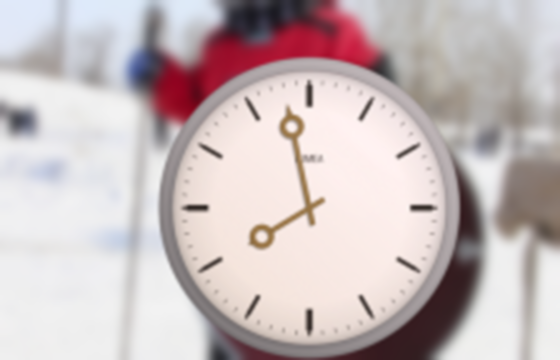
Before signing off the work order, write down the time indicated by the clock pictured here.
7:58
